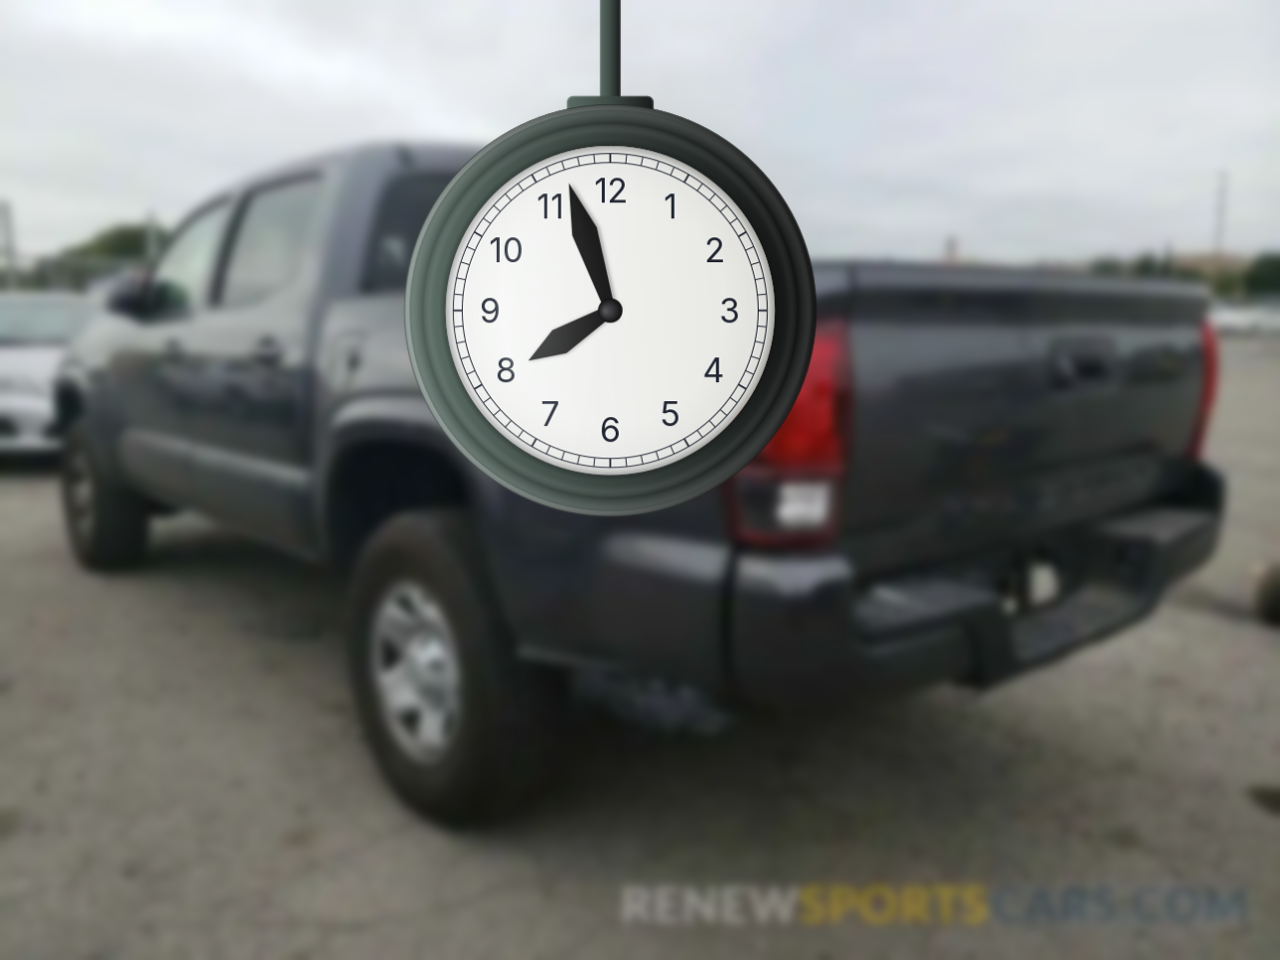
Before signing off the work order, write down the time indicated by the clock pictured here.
7:57
